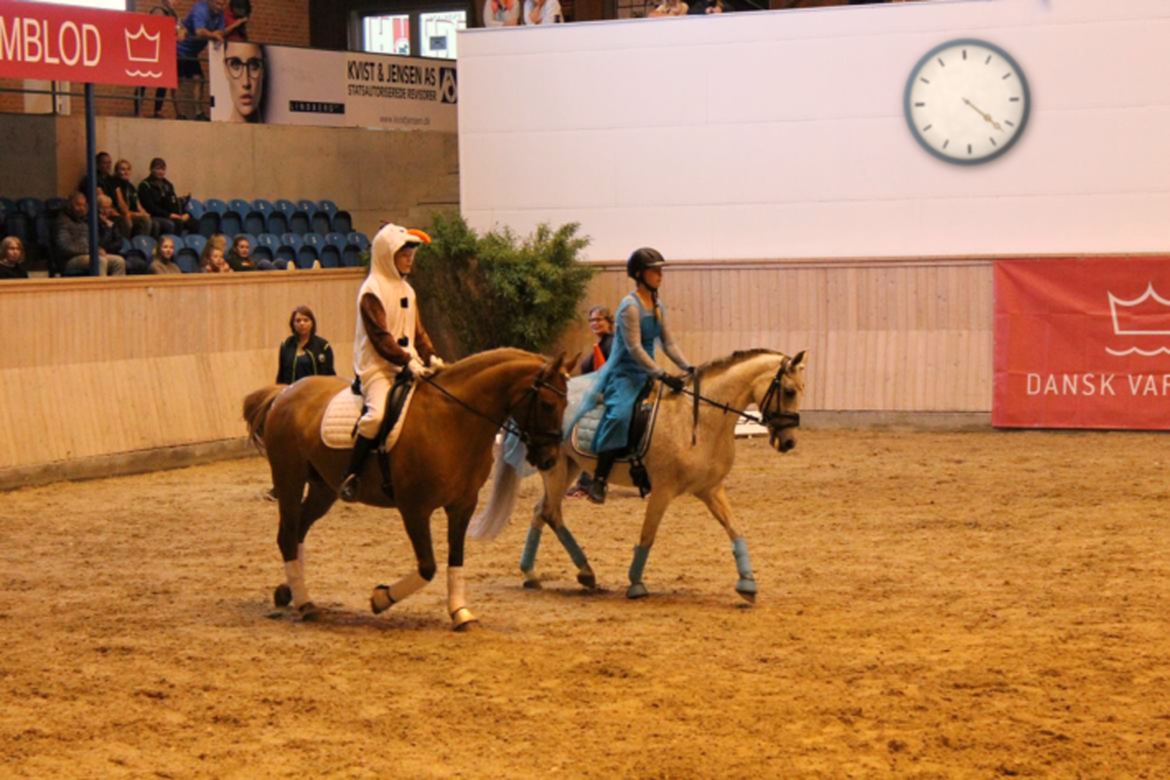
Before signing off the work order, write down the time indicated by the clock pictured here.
4:22
